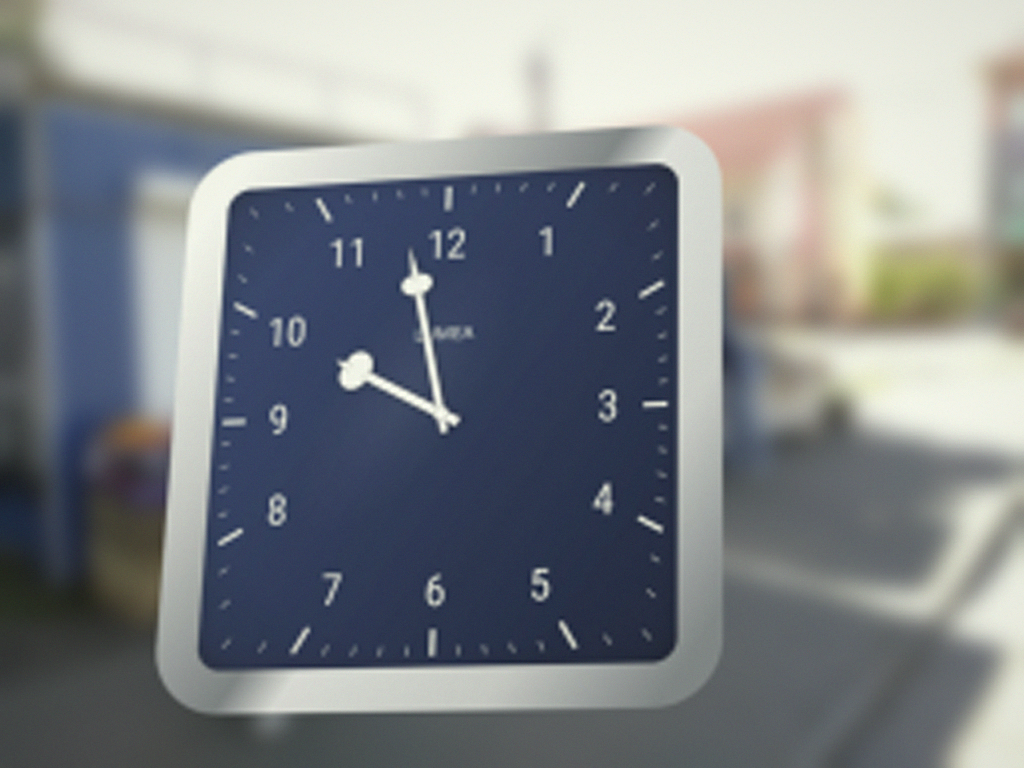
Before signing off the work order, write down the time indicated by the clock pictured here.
9:58
